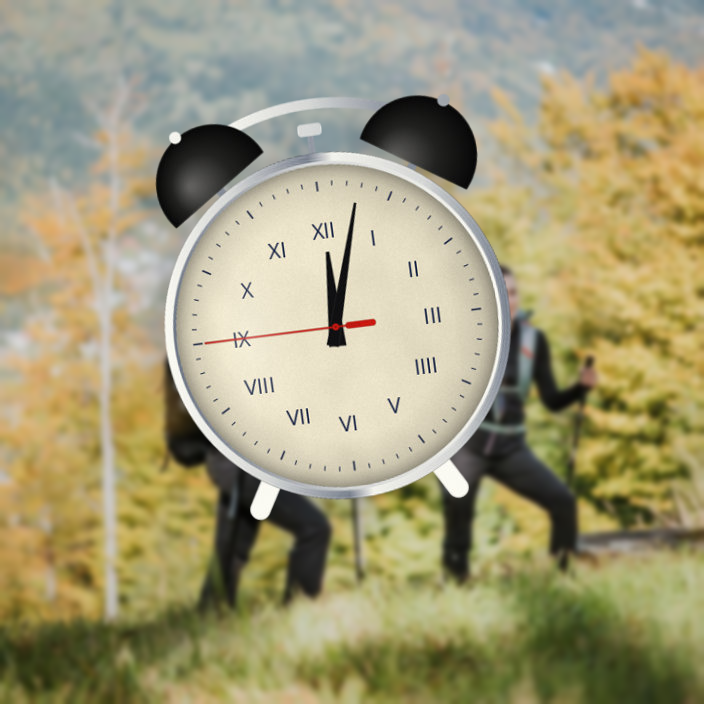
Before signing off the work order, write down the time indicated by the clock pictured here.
12:02:45
